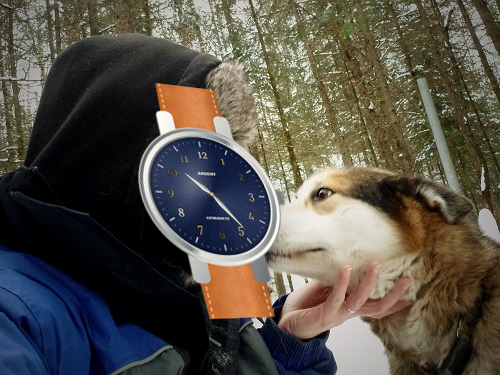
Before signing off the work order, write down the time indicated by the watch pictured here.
10:24
